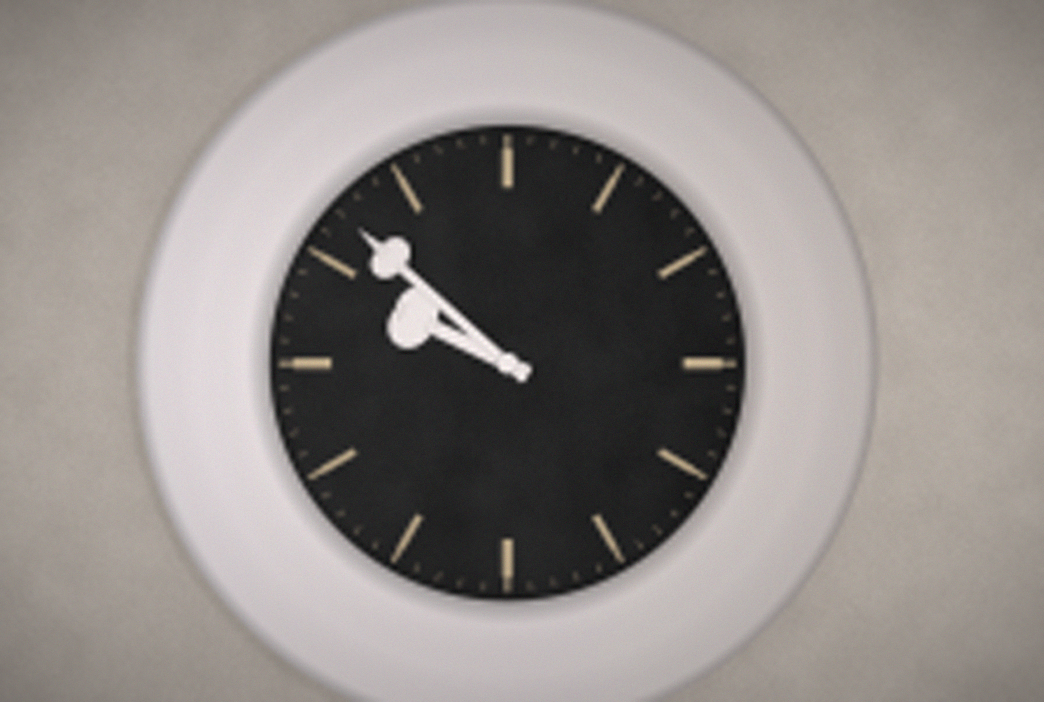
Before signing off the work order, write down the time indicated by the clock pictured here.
9:52
